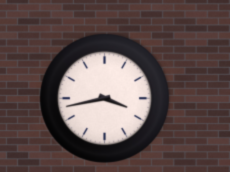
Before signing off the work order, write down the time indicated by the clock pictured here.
3:43
